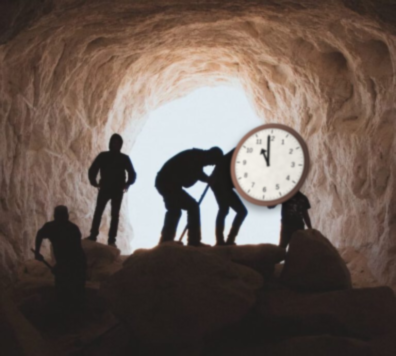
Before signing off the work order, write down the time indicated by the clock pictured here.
10:59
